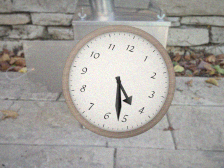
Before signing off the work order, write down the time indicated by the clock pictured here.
4:27
